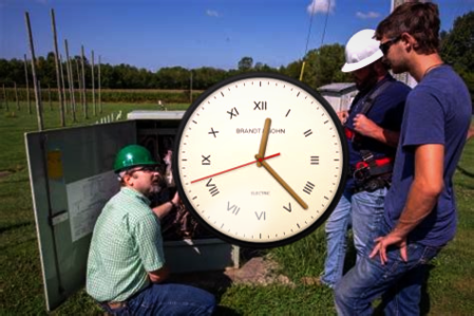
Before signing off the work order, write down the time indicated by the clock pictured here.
12:22:42
